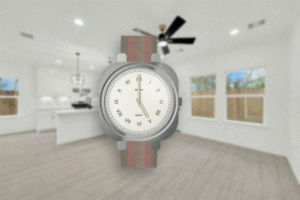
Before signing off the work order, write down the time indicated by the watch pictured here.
5:00
